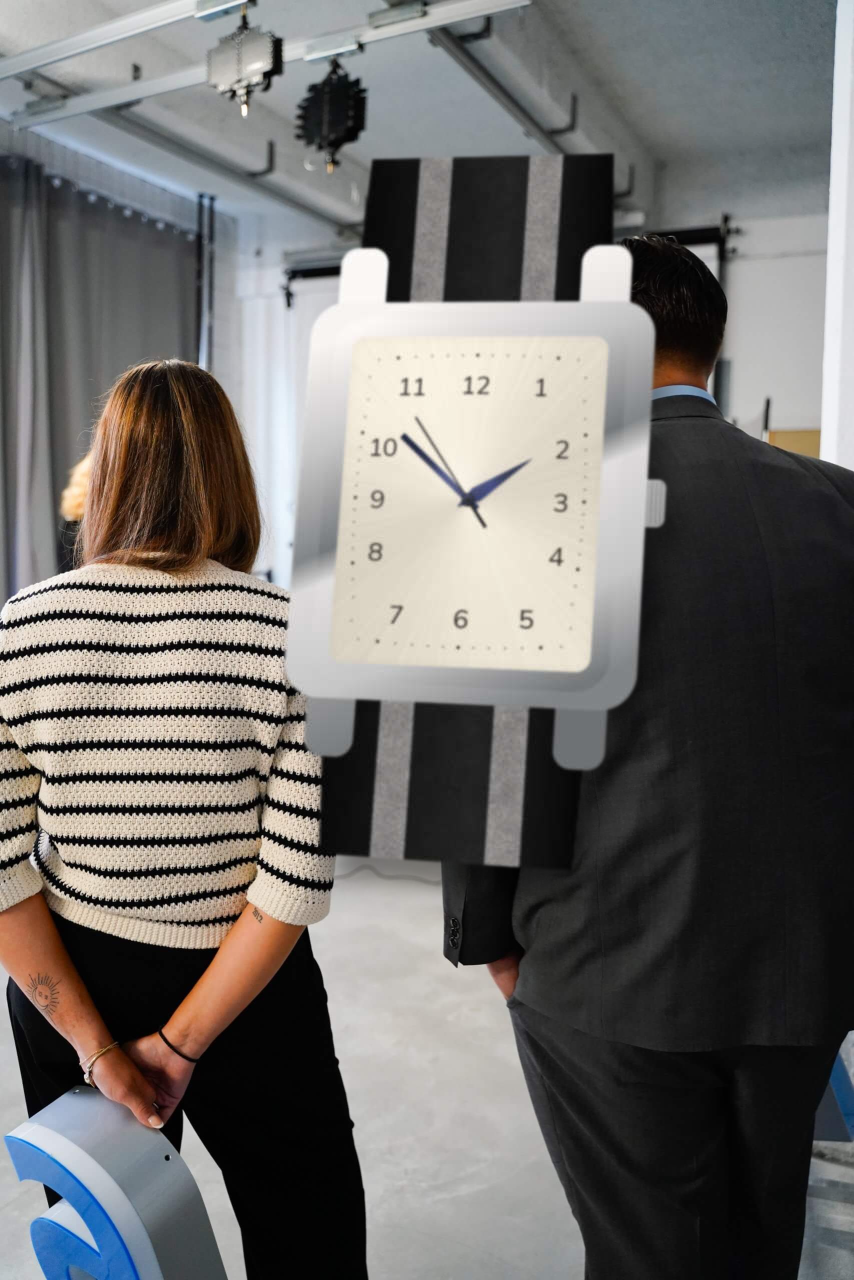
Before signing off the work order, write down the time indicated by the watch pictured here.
1:51:54
